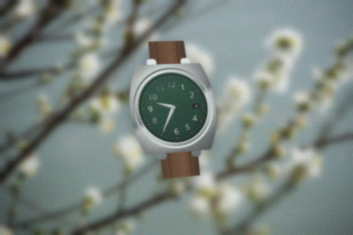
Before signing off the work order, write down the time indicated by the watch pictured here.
9:35
